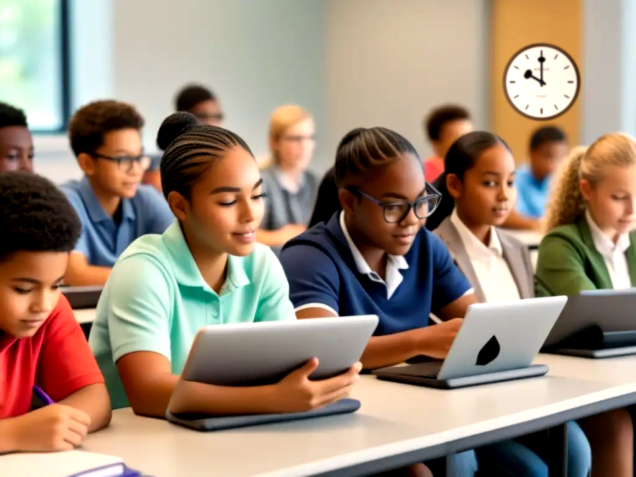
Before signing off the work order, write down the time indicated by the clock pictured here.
10:00
